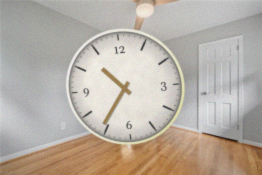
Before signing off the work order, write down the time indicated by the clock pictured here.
10:36
